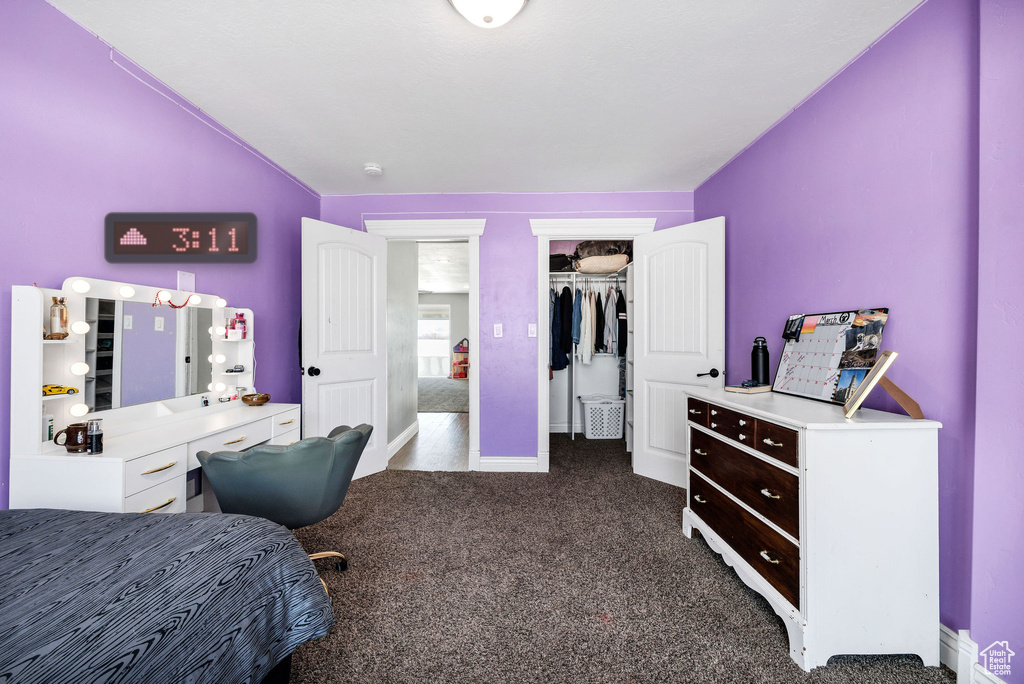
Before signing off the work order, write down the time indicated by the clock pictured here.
3:11
